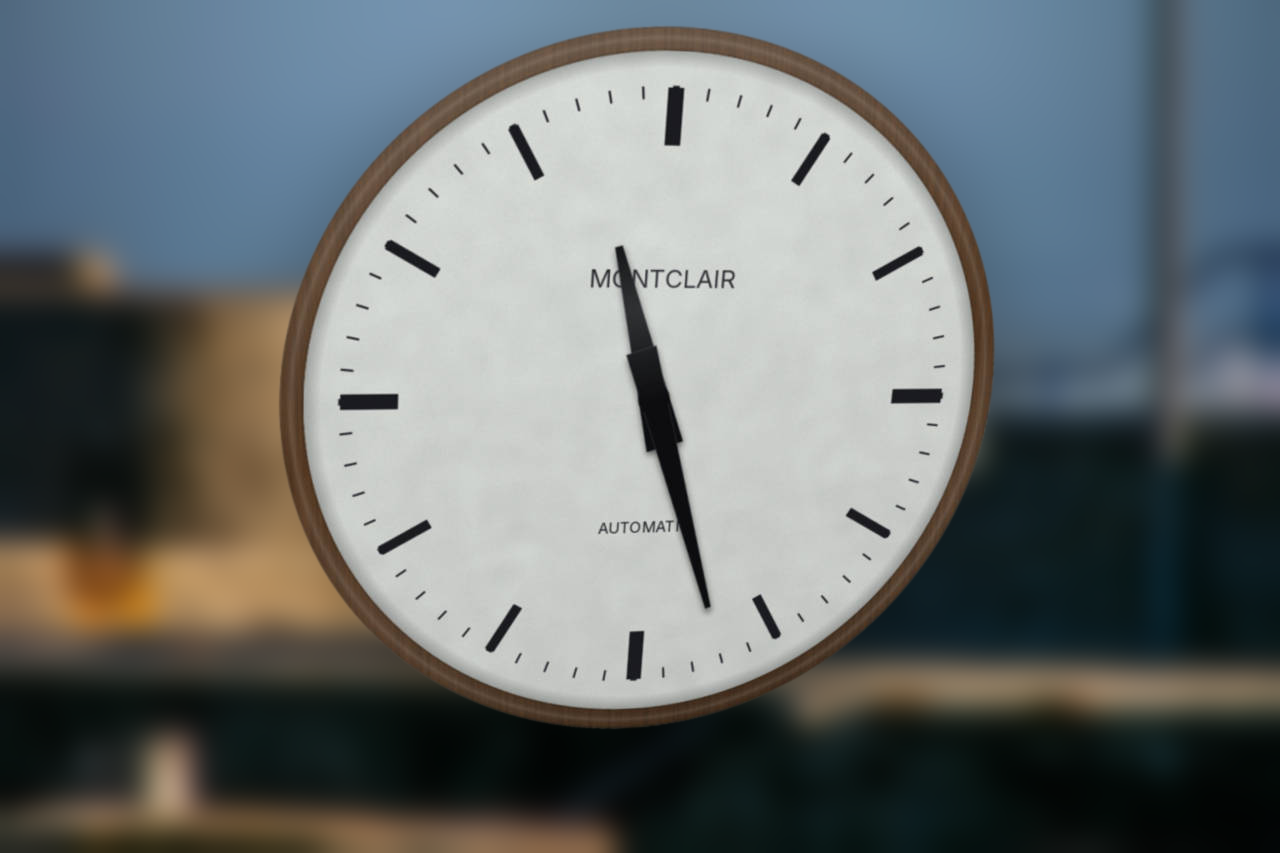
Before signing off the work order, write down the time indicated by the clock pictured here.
11:27
